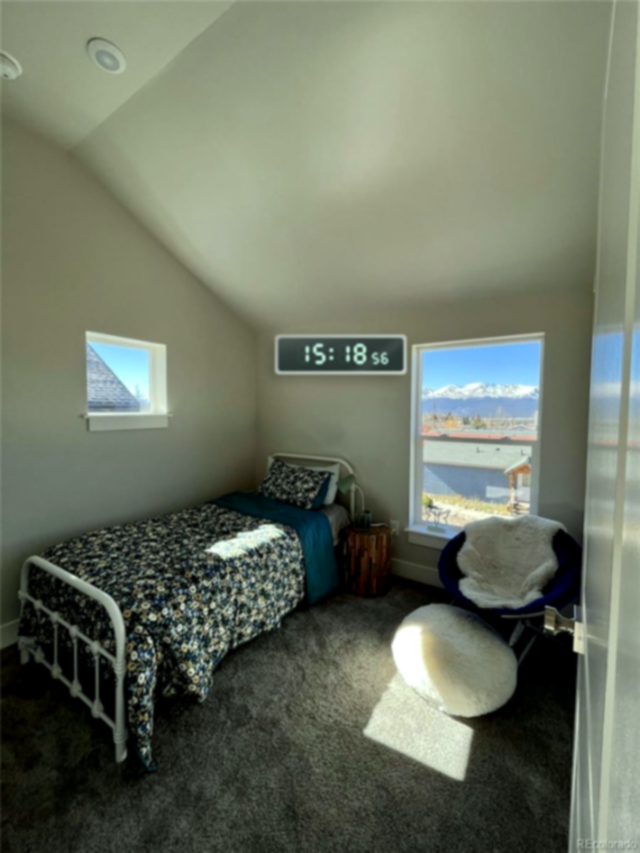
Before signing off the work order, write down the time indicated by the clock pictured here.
15:18
